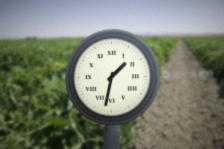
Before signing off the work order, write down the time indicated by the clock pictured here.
1:32
